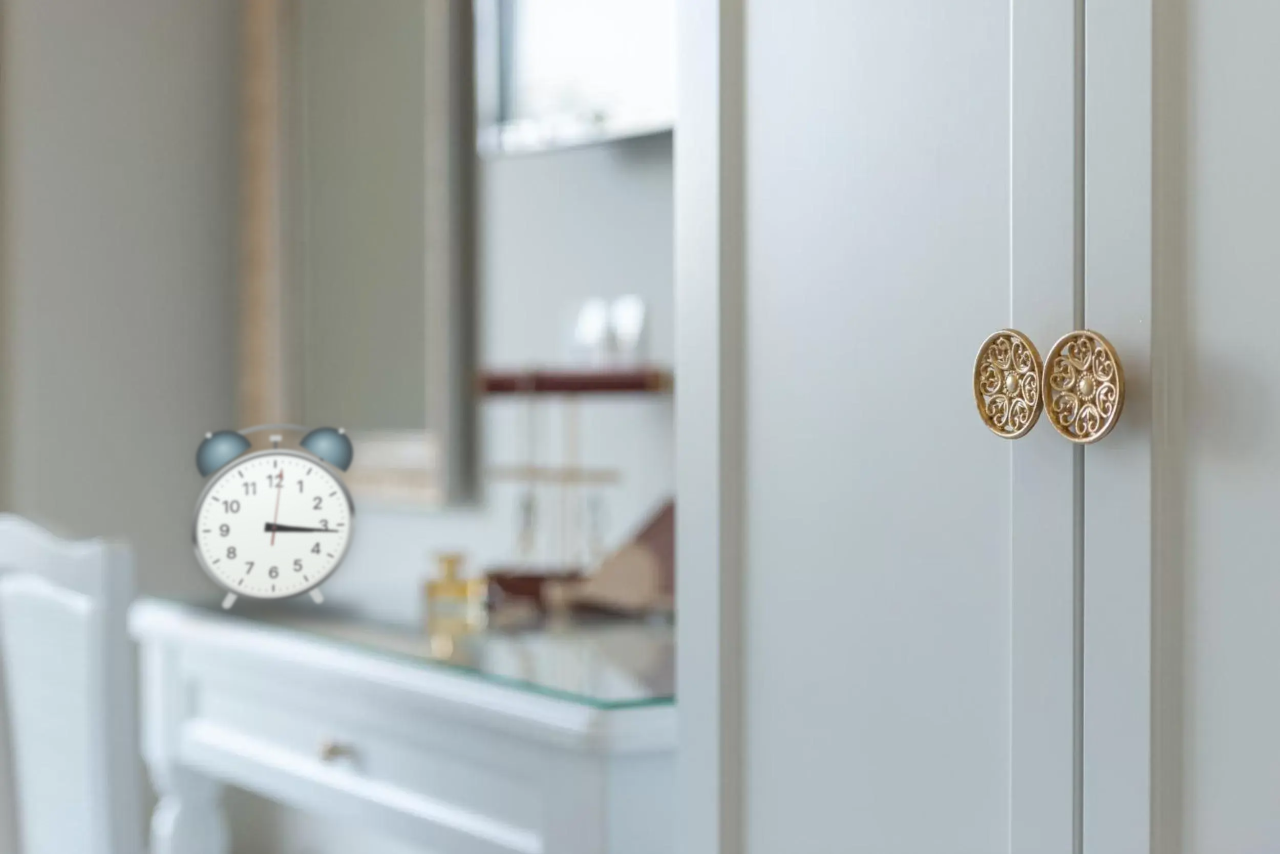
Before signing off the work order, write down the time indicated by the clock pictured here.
3:16:01
